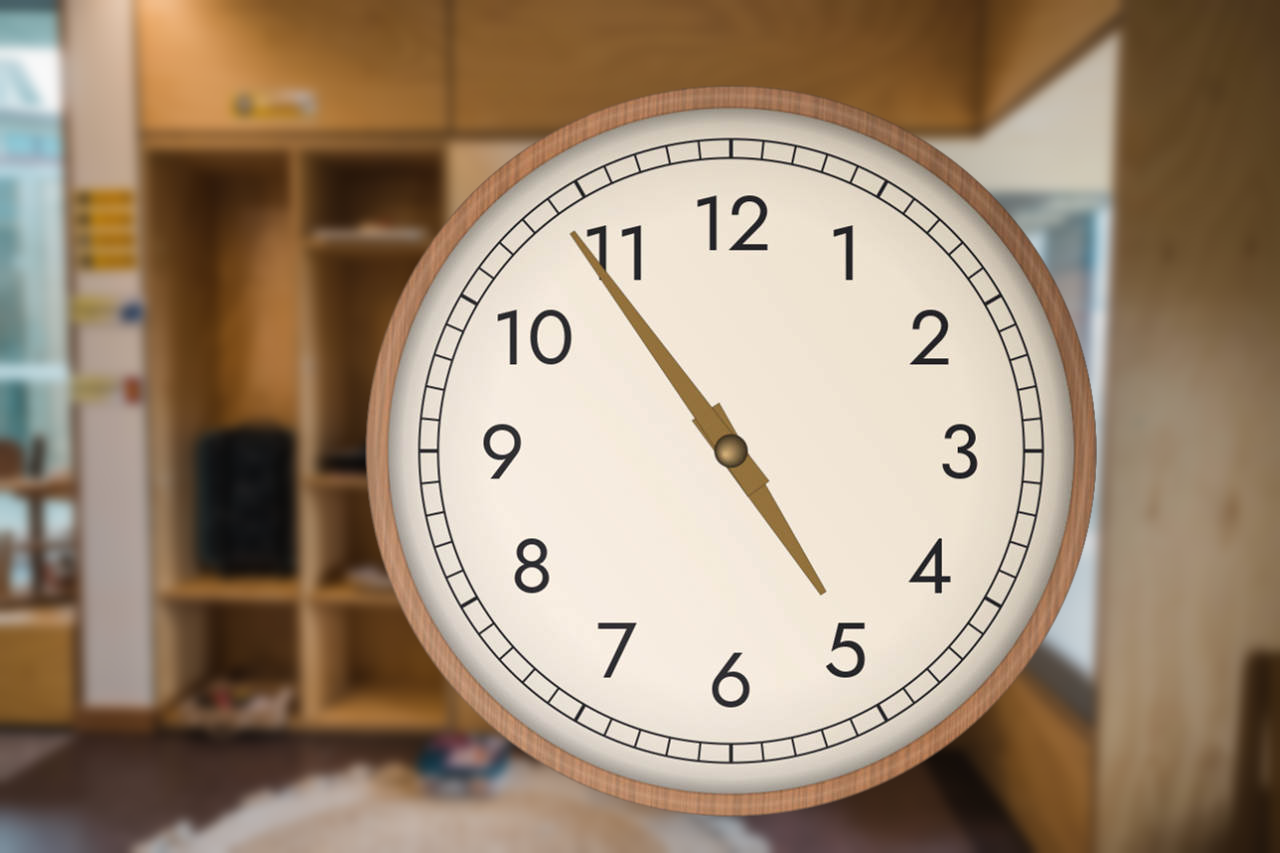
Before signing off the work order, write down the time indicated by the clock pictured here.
4:54
